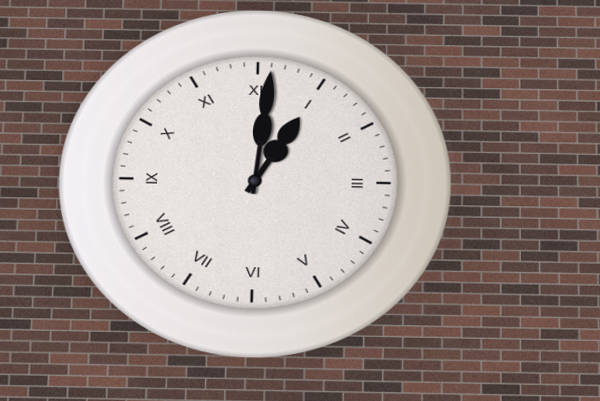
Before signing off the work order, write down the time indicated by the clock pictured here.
1:01
